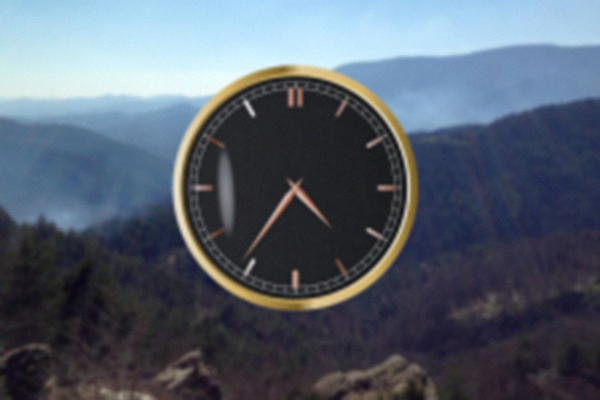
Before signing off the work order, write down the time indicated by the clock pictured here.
4:36
